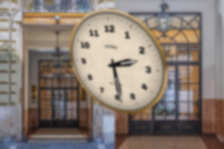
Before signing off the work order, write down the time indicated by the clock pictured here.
2:29
